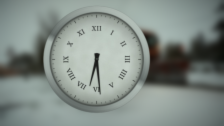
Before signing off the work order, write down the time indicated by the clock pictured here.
6:29
